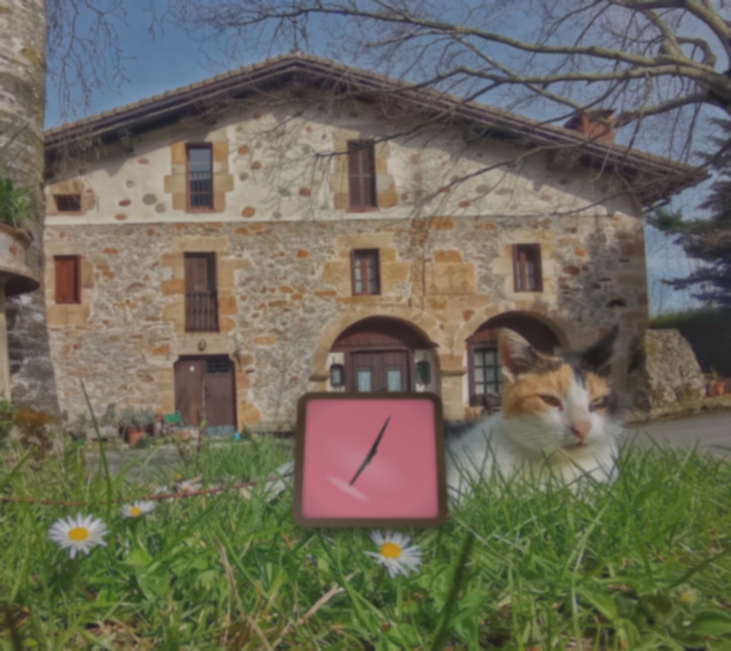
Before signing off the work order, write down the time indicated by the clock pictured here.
7:04
